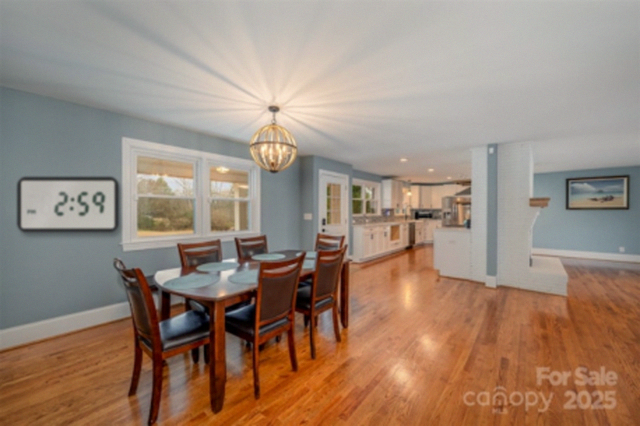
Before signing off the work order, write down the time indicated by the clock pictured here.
2:59
